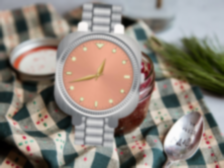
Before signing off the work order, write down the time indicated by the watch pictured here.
12:42
